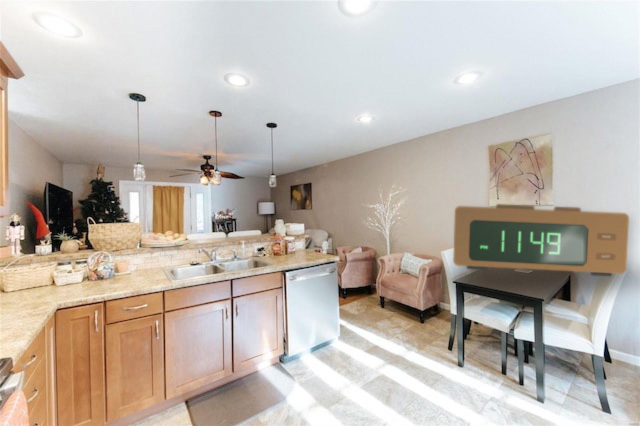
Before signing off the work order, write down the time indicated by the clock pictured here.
11:49
